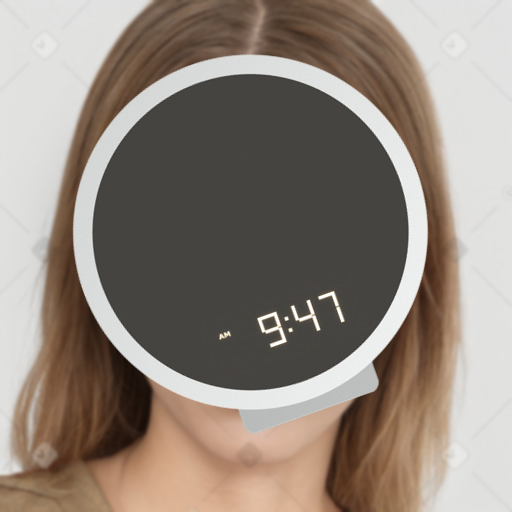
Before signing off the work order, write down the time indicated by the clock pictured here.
9:47
